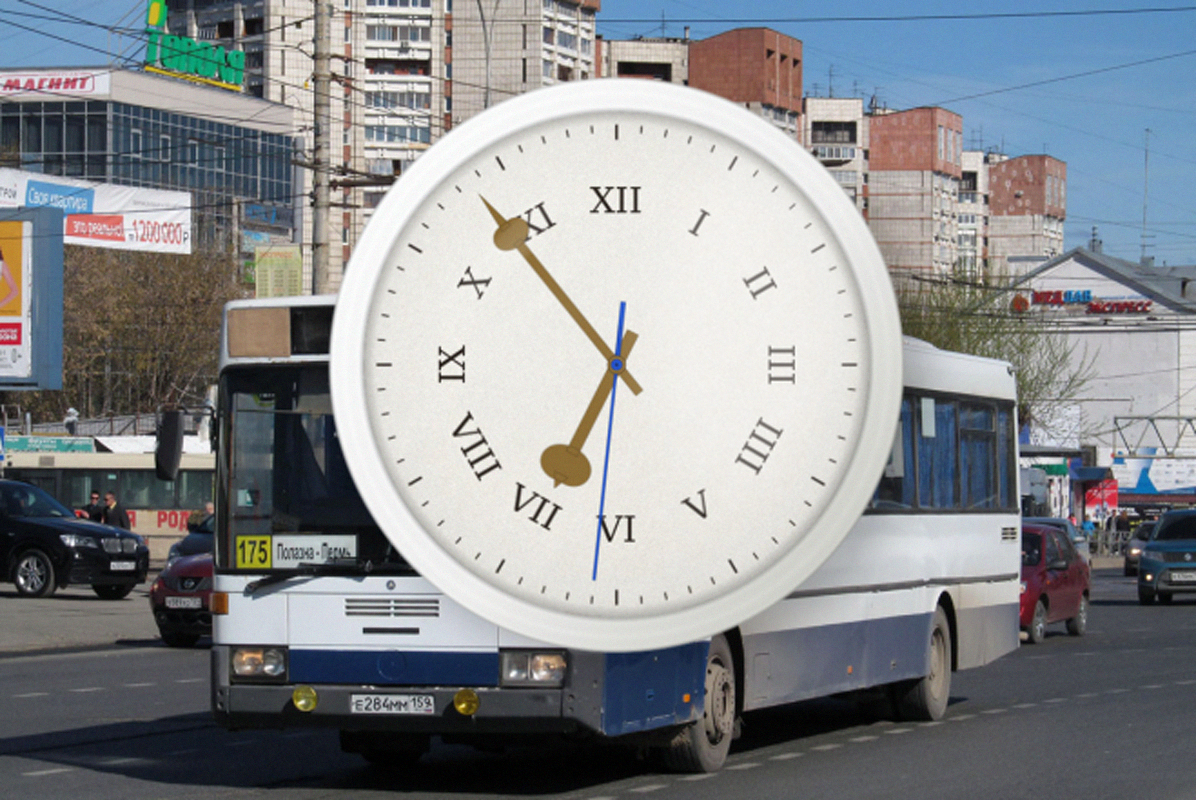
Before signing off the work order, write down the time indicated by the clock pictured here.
6:53:31
